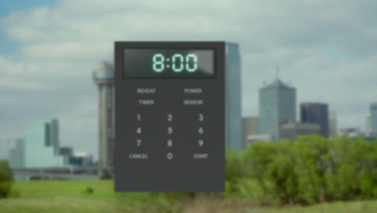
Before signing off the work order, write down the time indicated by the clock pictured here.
8:00
